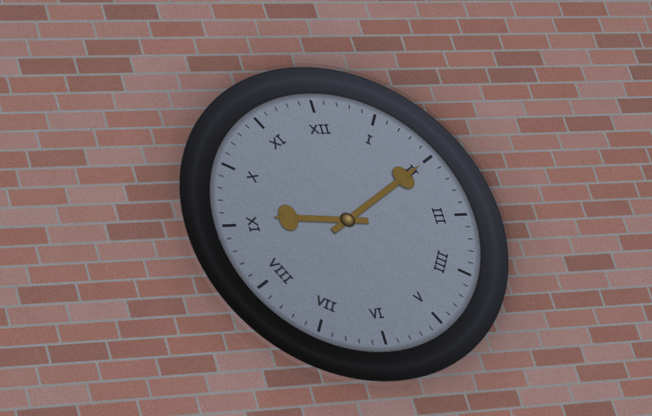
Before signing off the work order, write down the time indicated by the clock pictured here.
9:10
